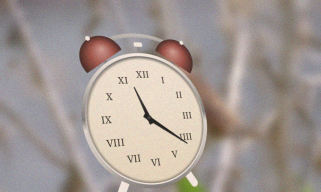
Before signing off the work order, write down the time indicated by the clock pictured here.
11:21
